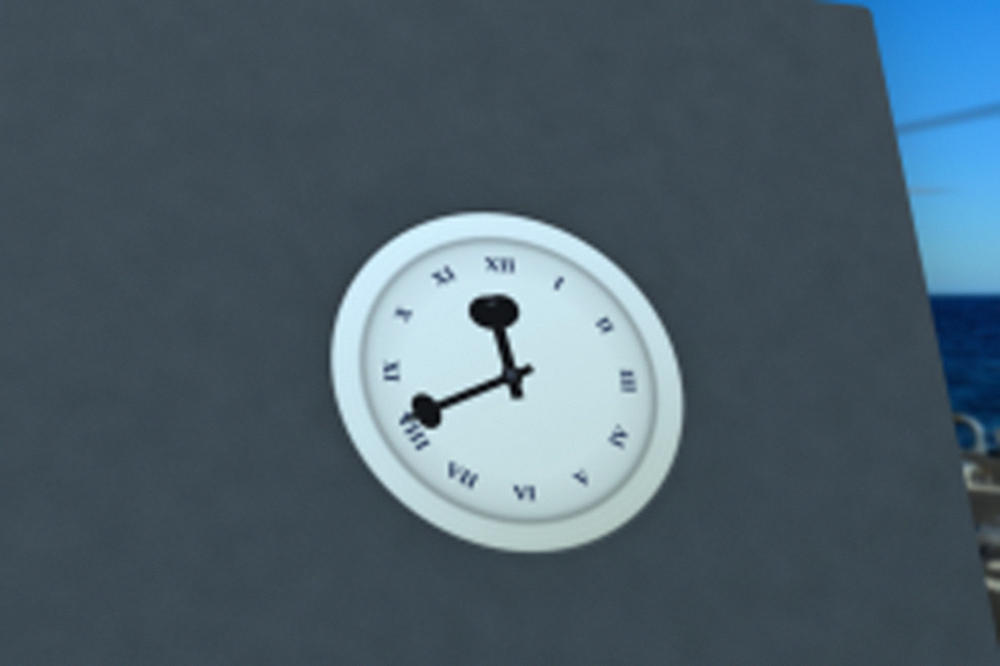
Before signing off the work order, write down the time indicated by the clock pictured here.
11:41
